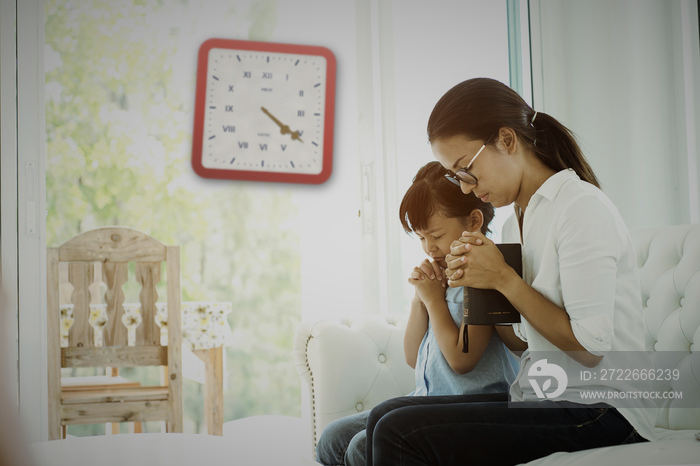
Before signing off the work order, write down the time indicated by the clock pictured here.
4:21
